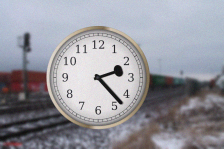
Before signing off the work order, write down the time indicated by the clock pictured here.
2:23
